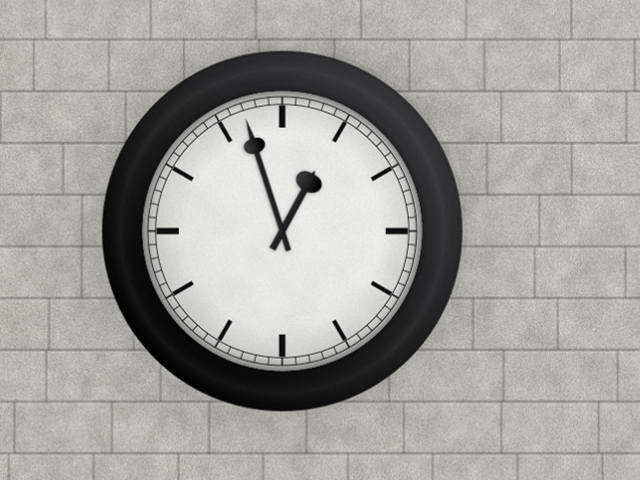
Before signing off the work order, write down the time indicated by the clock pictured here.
12:57
